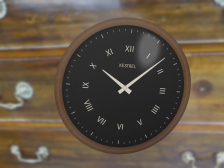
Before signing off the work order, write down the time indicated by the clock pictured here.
10:08
